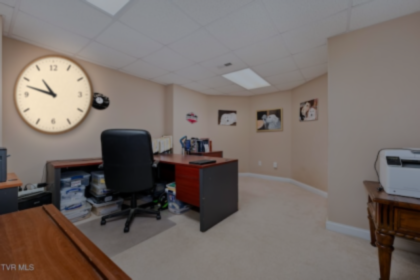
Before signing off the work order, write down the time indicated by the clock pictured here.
10:48
